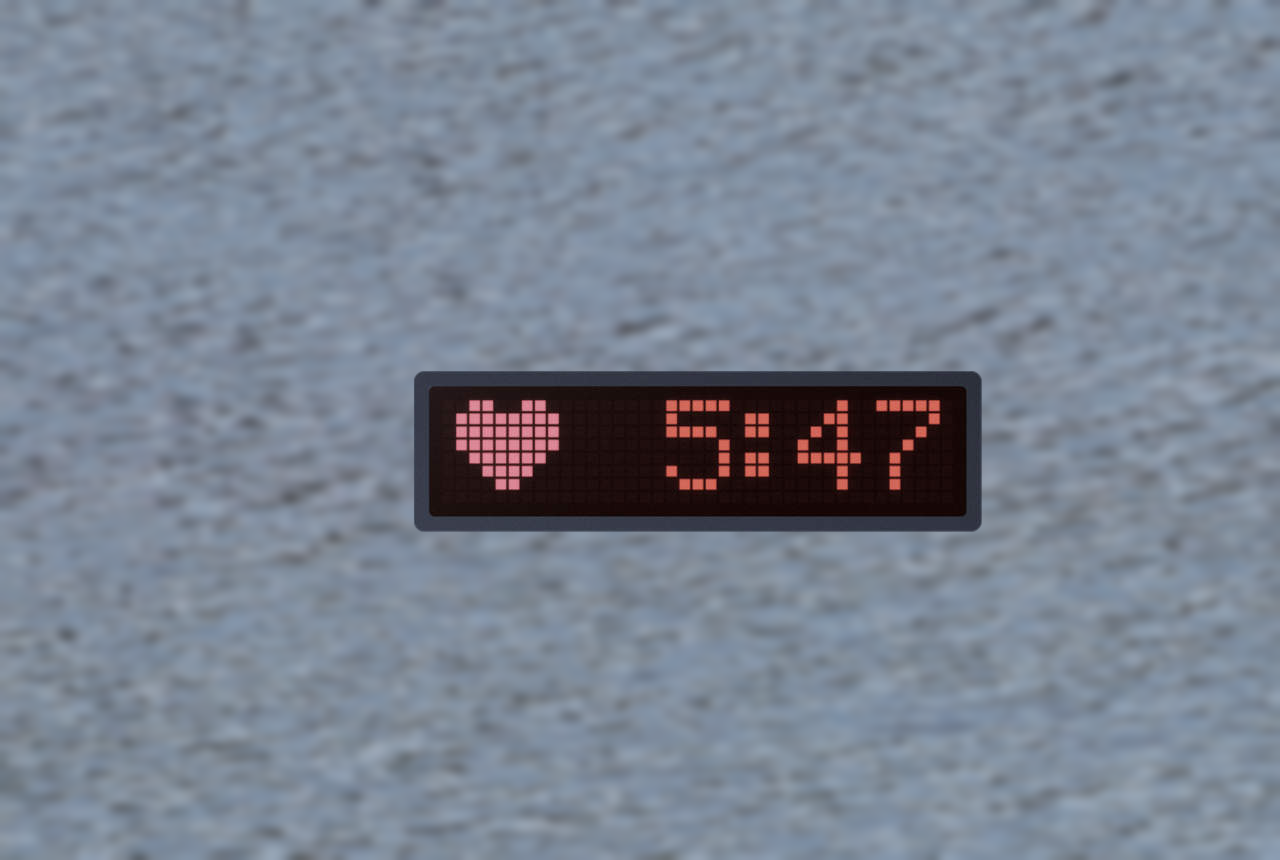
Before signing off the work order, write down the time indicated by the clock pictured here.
5:47
